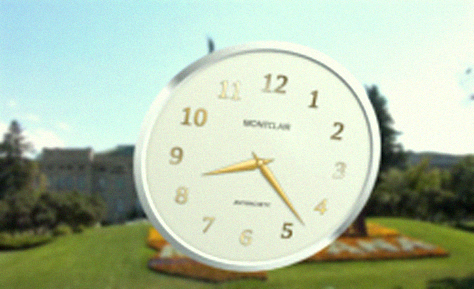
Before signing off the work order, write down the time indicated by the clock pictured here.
8:23
